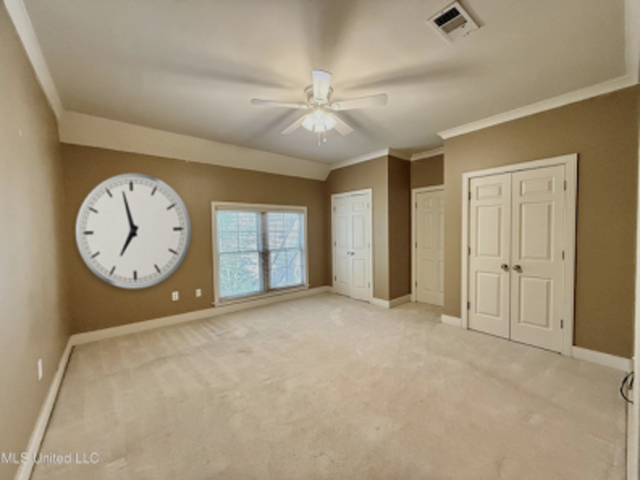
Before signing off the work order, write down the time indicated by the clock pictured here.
6:58
